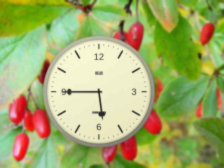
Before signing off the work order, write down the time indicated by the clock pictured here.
5:45
